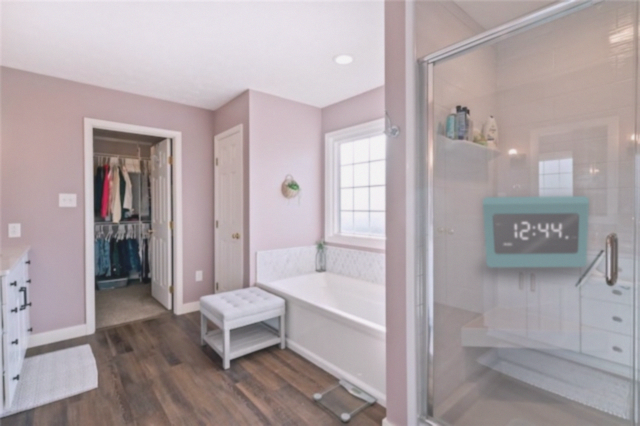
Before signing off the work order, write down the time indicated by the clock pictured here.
12:44
